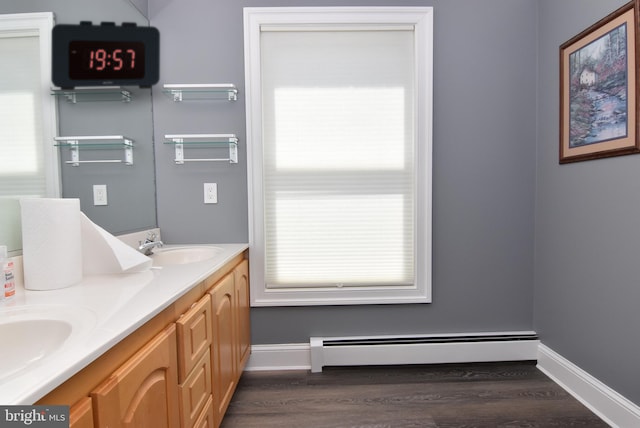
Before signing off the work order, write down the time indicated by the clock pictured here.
19:57
